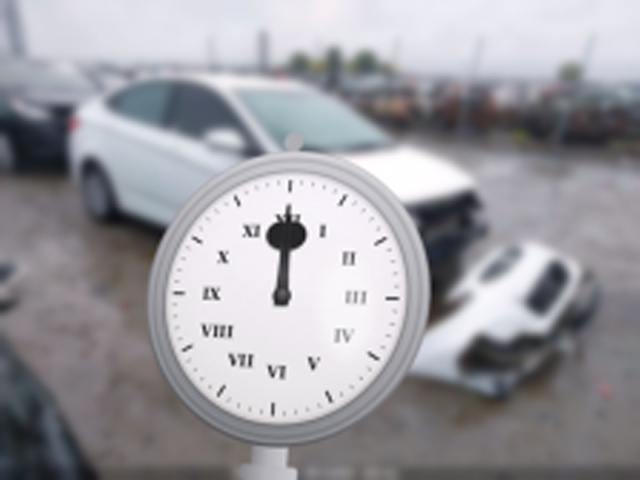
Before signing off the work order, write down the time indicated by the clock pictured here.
12:00
